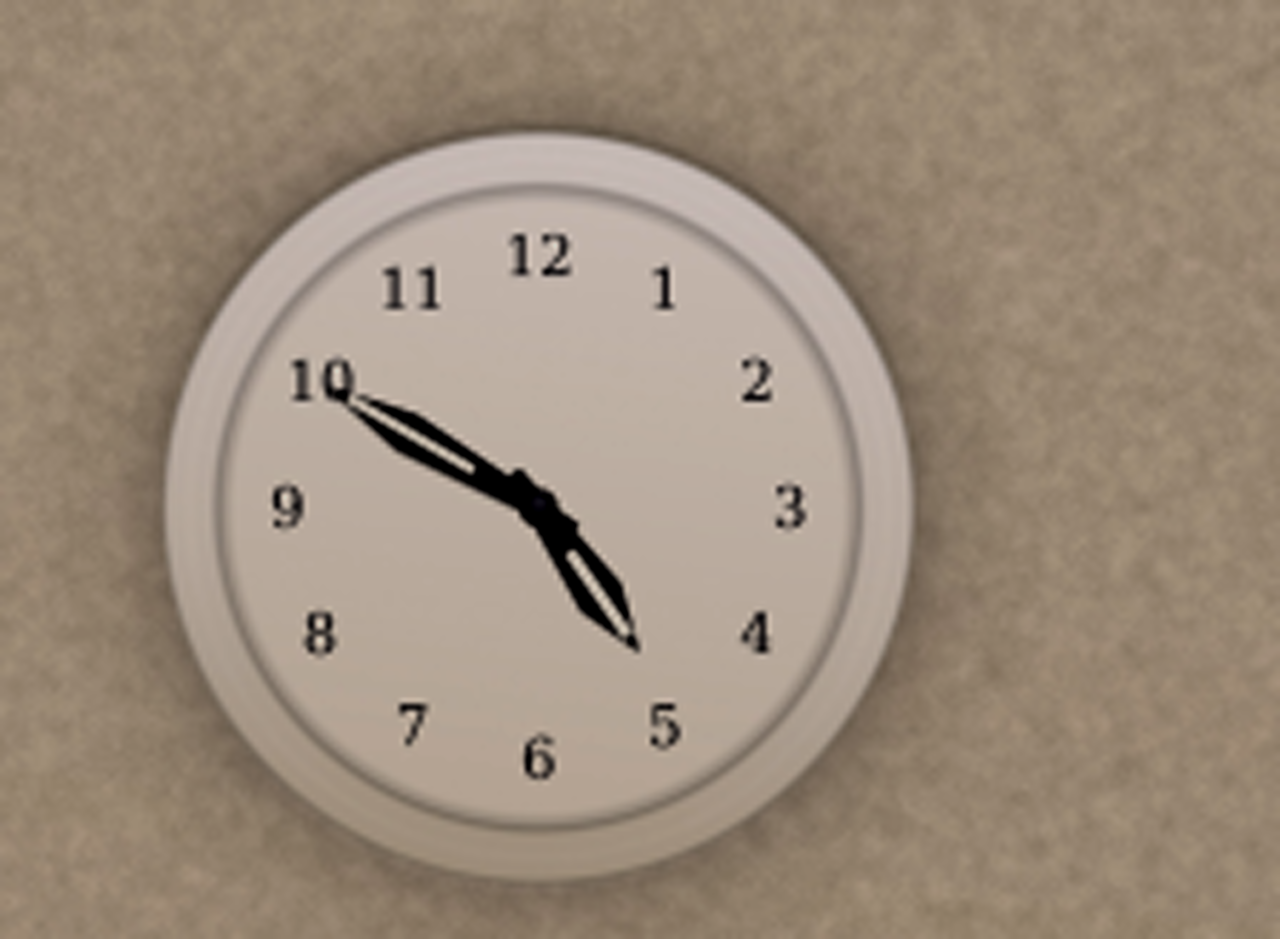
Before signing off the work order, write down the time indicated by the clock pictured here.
4:50
